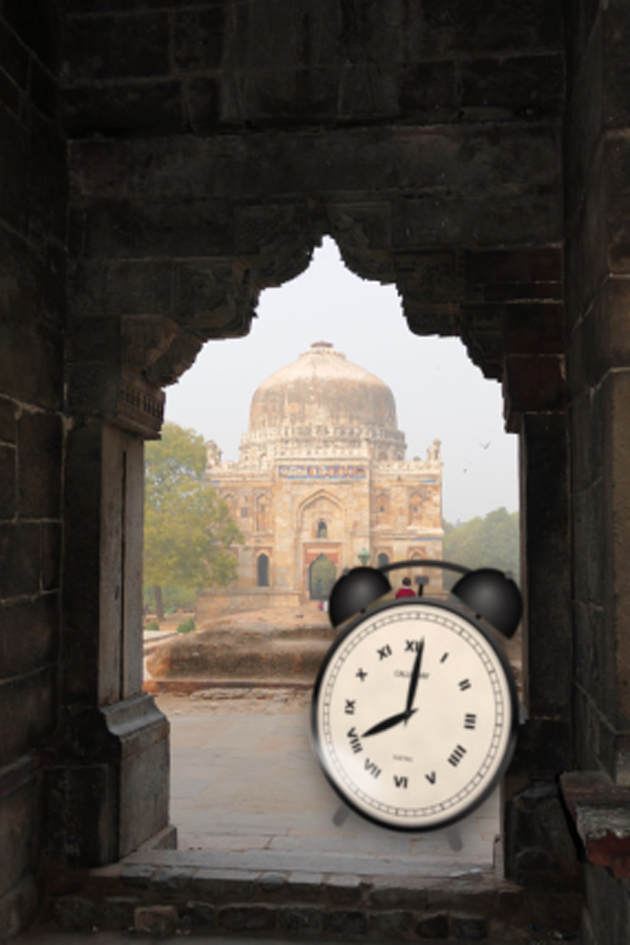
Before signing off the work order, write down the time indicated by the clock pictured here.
8:01
